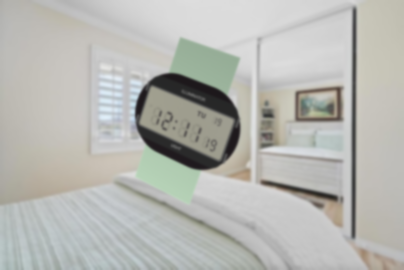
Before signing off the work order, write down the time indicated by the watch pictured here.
12:11:19
